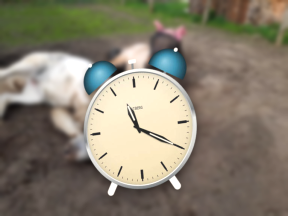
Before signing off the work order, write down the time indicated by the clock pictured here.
11:20
